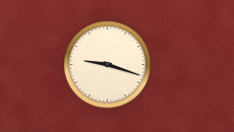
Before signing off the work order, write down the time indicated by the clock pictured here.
9:18
